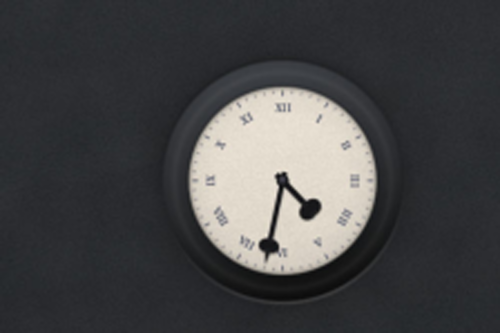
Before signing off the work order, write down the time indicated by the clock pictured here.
4:32
